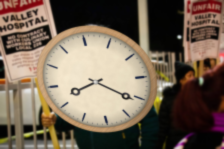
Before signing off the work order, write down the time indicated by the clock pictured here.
8:21
